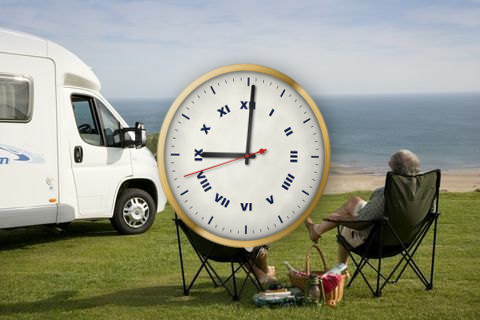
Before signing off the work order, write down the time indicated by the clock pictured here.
9:00:42
